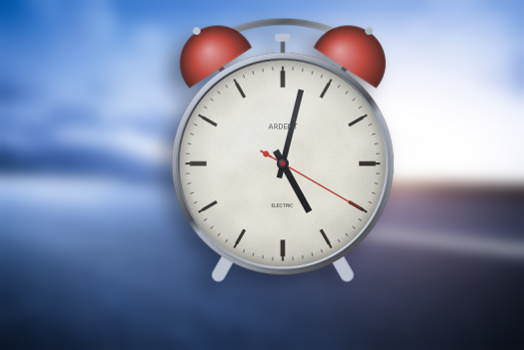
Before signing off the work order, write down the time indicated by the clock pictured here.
5:02:20
